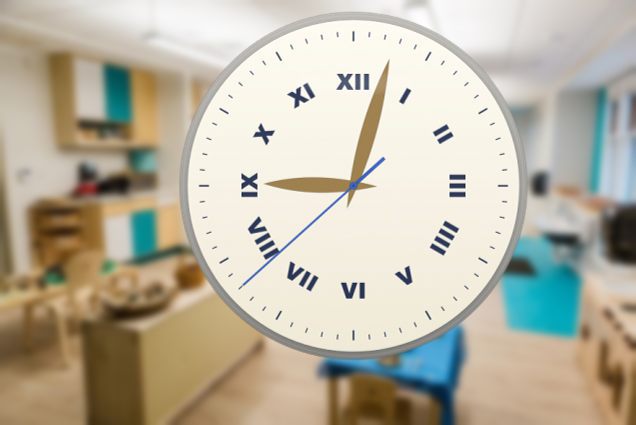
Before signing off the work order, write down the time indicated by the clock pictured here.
9:02:38
